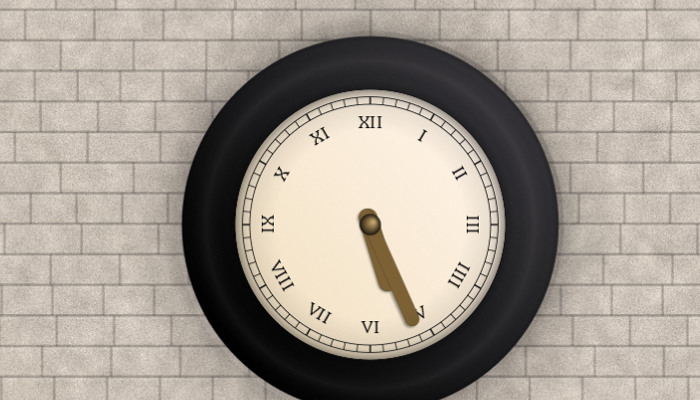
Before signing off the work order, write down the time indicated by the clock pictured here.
5:26
